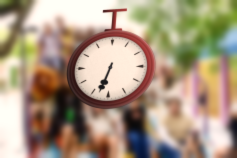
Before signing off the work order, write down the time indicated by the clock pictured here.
6:33
